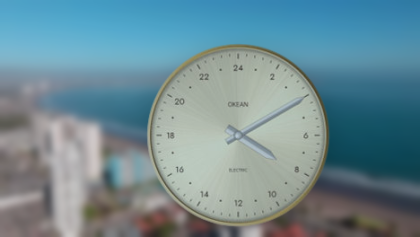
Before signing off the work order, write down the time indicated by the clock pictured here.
8:10
